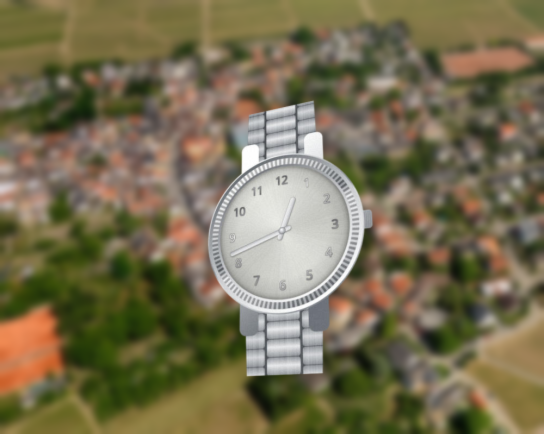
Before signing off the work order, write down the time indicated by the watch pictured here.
12:42
